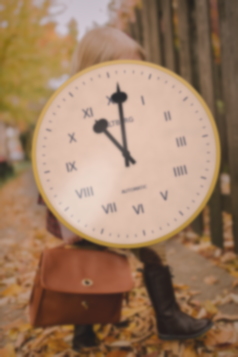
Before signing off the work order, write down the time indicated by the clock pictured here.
11:01
